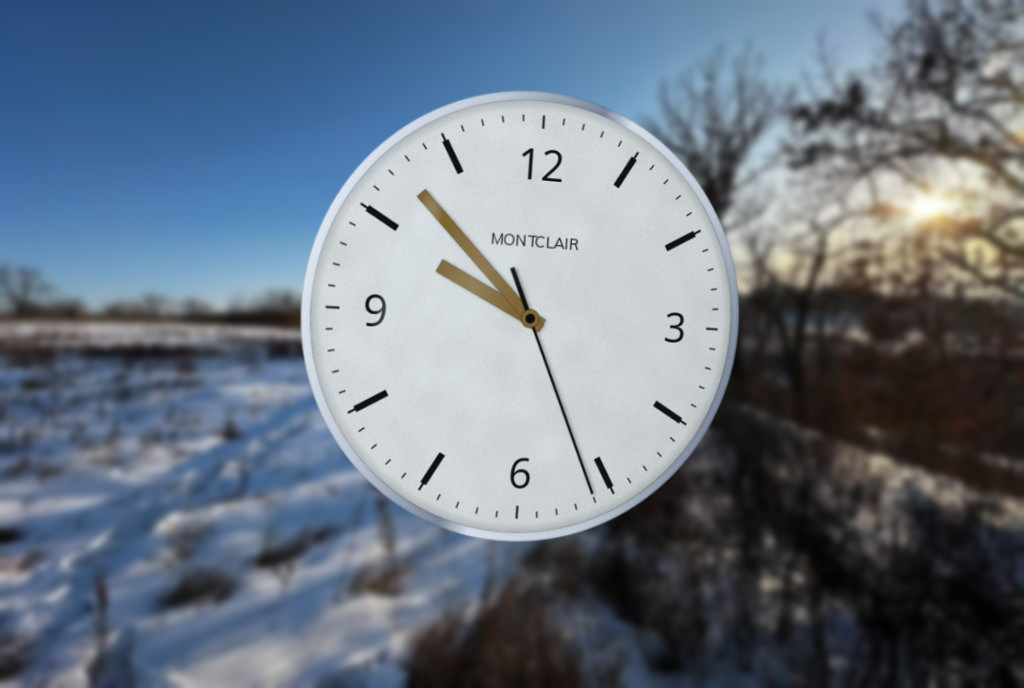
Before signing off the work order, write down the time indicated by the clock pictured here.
9:52:26
